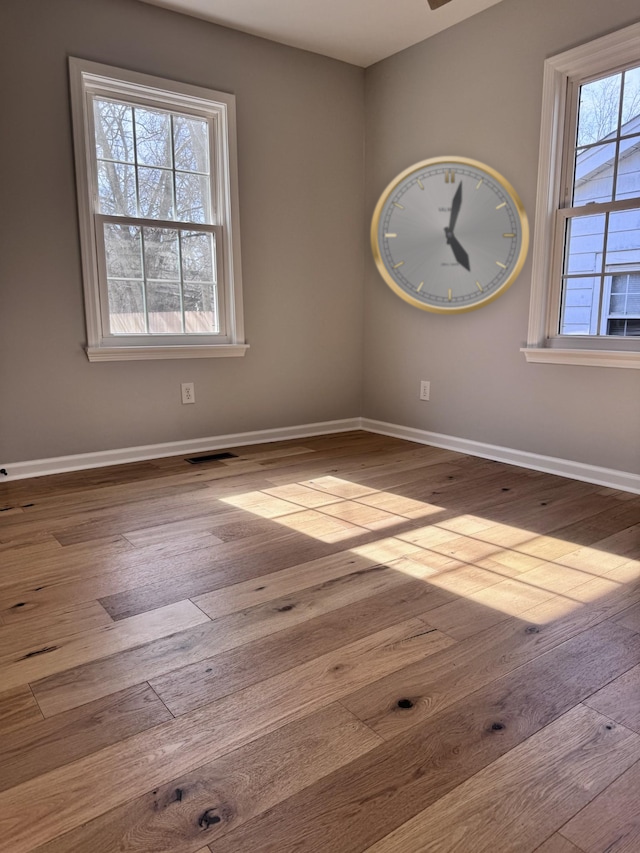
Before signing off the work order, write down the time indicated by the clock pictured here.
5:02
